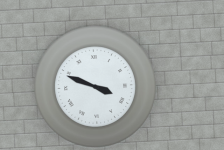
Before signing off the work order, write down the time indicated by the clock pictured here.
3:49
